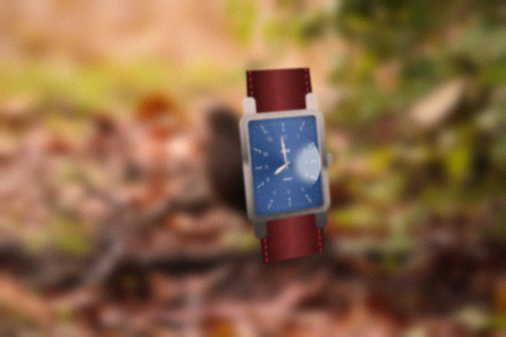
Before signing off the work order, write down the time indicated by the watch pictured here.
7:59
